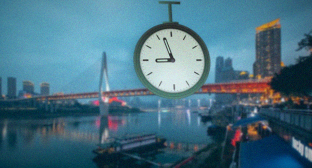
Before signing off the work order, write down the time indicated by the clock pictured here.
8:57
